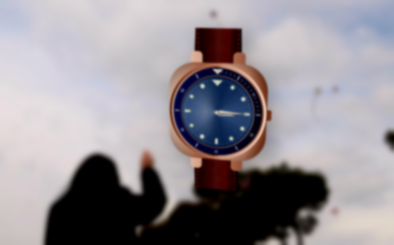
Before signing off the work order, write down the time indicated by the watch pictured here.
3:15
